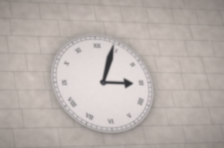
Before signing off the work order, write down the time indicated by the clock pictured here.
3:04
